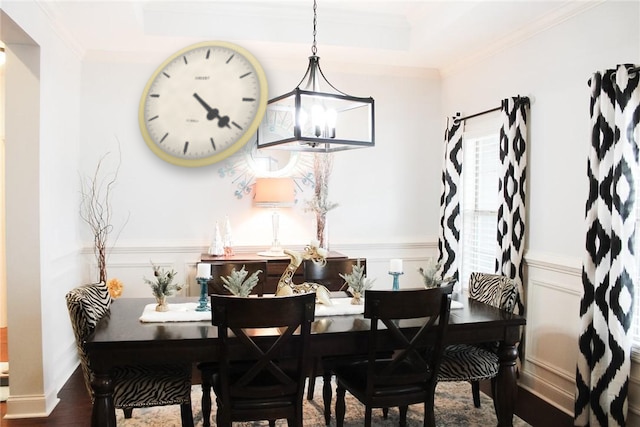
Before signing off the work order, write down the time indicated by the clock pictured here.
4:21
